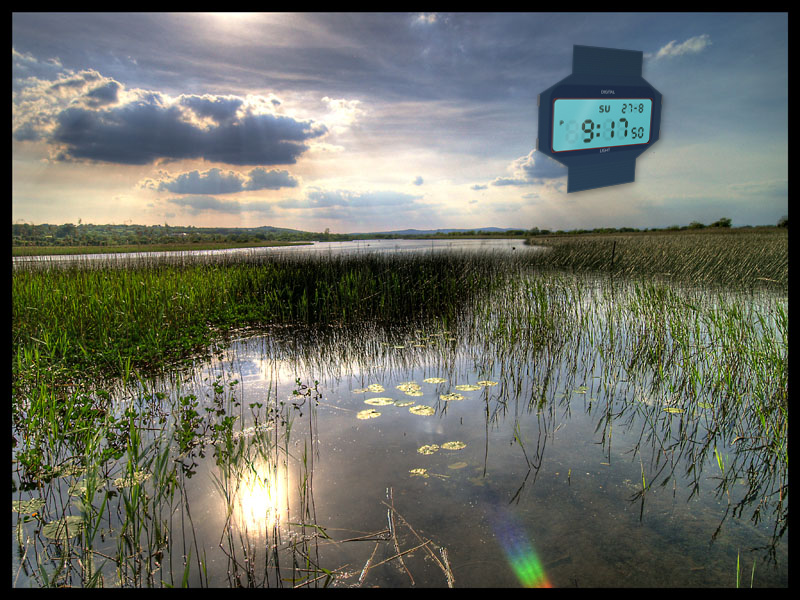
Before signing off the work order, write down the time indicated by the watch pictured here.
9:17:50
